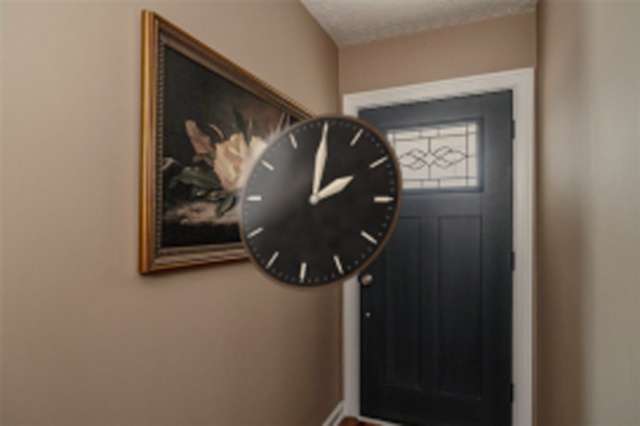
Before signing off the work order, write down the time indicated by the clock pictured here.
2:00
